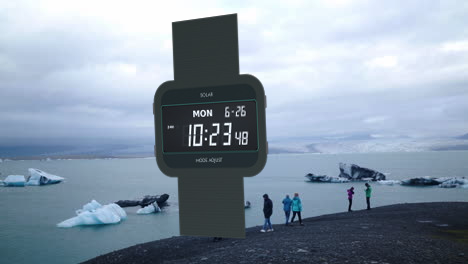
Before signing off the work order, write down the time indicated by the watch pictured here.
10:23:48
